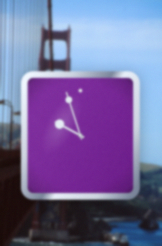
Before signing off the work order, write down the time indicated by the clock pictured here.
9:57
